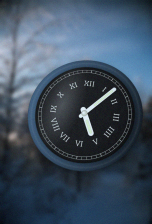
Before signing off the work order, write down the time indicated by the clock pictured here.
5:07
